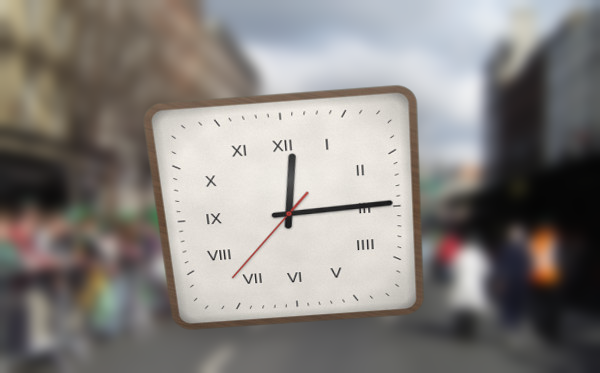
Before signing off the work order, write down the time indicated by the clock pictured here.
12:14:37
